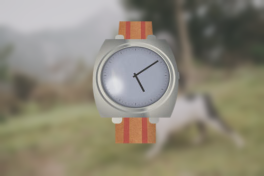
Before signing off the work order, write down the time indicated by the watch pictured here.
5:09
